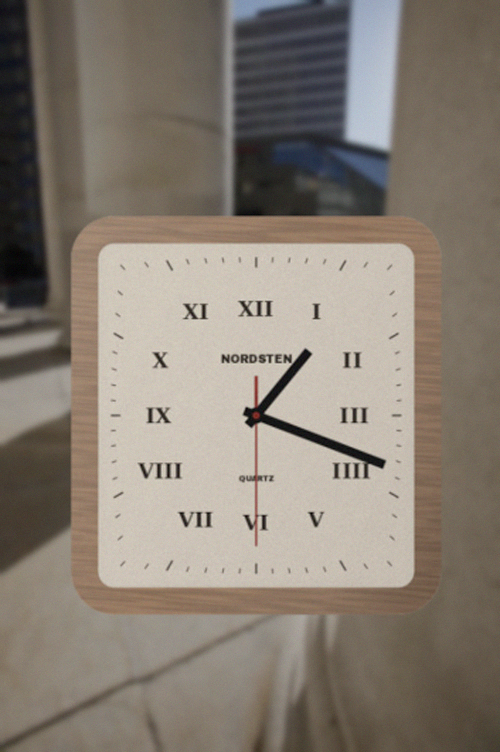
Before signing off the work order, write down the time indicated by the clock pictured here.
1:18:30
